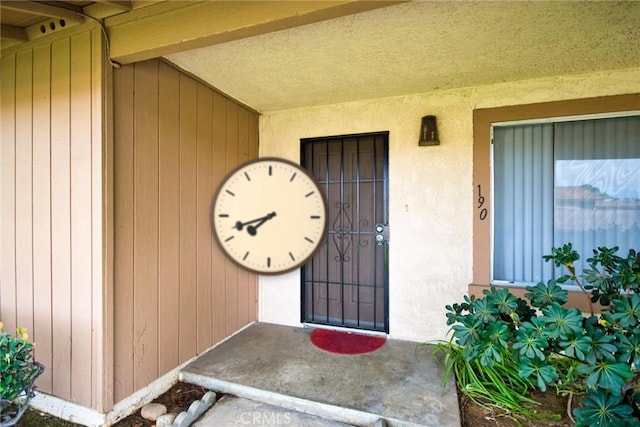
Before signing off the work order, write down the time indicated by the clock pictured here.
7:42
